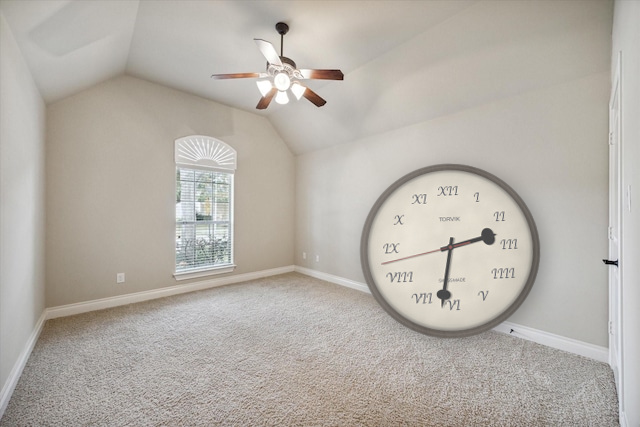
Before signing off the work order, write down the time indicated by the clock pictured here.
2:31:43
